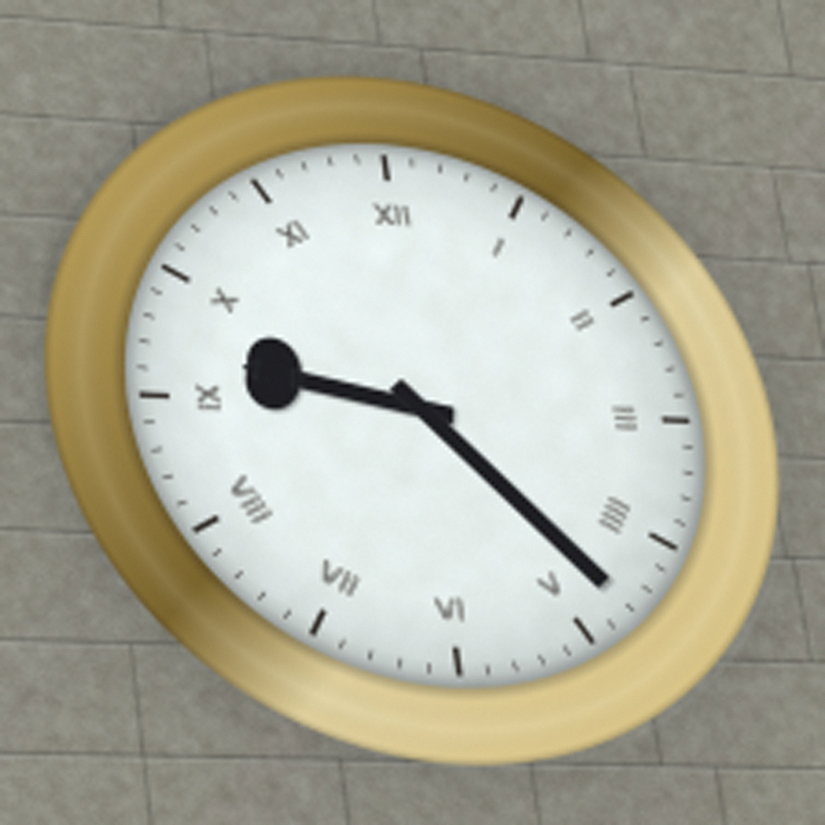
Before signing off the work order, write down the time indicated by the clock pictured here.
9:23
